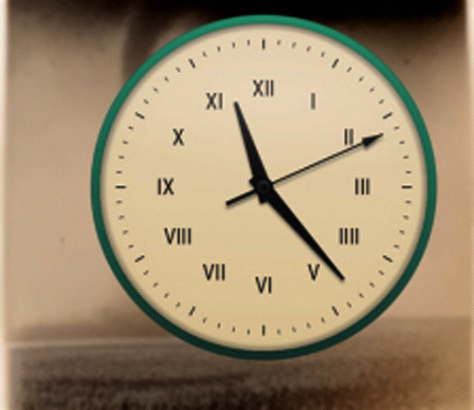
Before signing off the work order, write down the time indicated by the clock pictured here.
11:23:11
